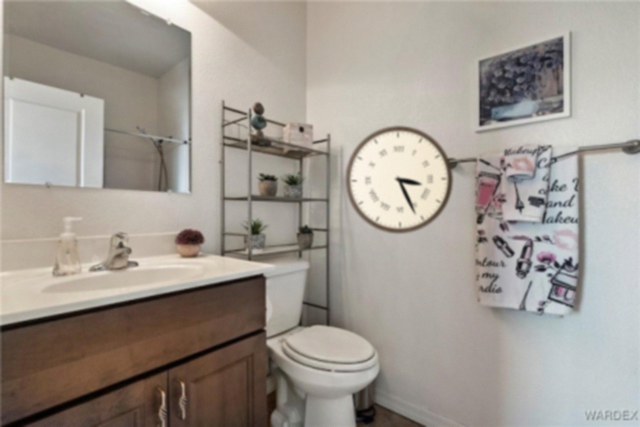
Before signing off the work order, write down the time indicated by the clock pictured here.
3:26
